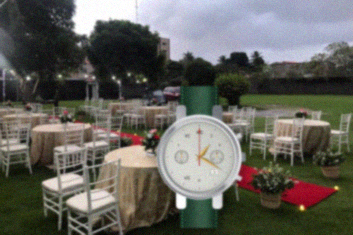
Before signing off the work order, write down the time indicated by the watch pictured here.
1:20
